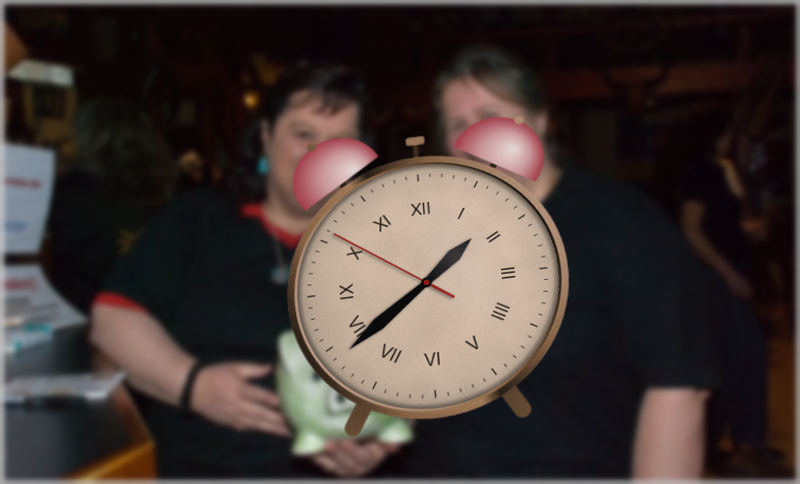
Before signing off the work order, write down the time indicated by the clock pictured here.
1:38:51
